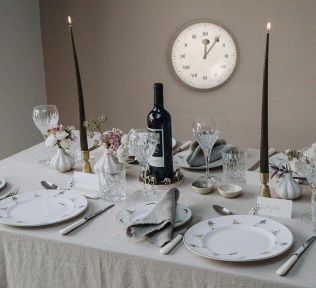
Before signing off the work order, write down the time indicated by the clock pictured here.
12:06
